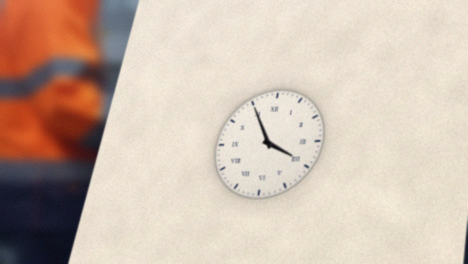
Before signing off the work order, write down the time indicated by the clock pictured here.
3:55
